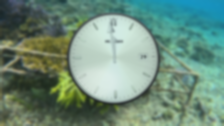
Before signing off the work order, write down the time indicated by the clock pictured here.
11:59
